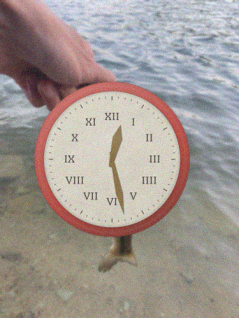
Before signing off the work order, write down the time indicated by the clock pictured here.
12:28
